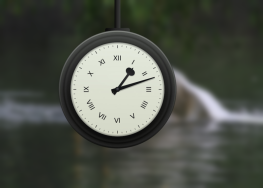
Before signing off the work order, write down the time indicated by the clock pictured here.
1:12
